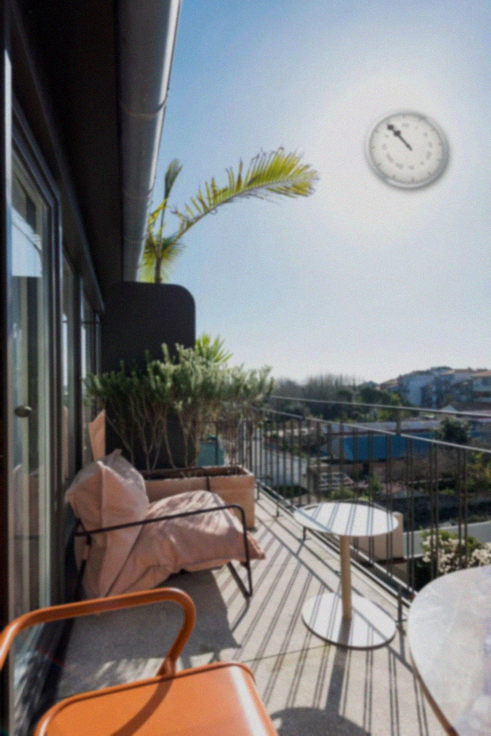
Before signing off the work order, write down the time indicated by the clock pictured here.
10:54
